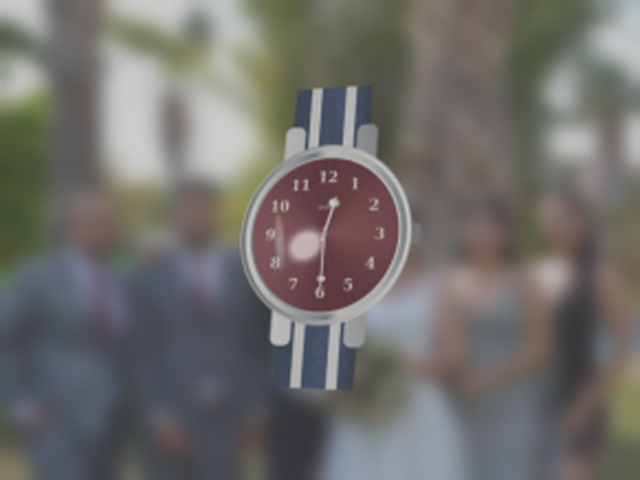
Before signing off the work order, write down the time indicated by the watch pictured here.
12:30
